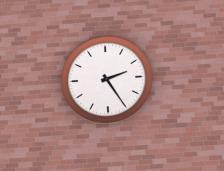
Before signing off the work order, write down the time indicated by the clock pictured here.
2:25
